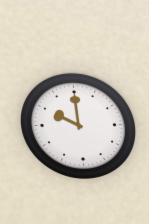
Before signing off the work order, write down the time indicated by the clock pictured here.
10:00
